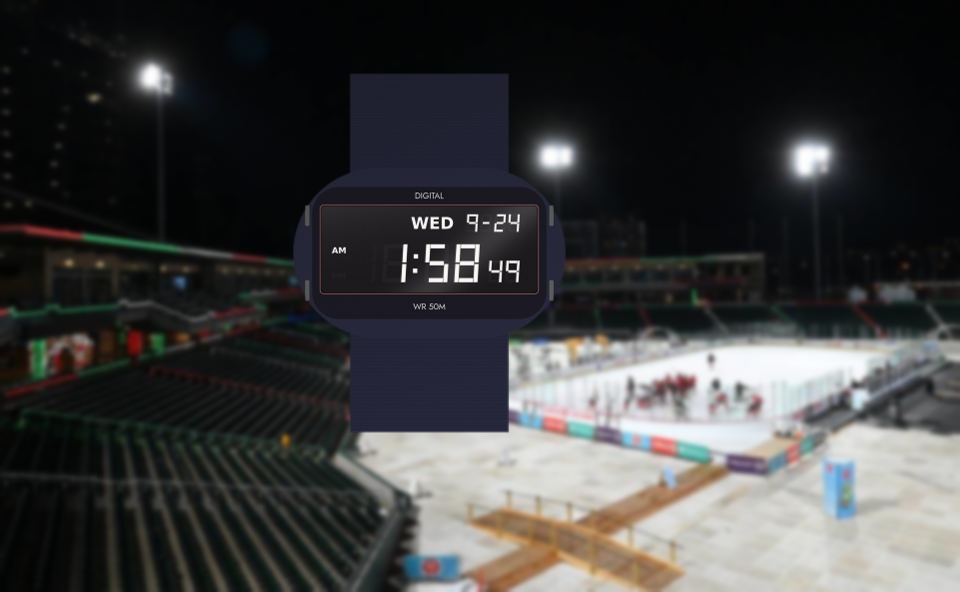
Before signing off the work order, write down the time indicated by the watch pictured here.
1:58:49
